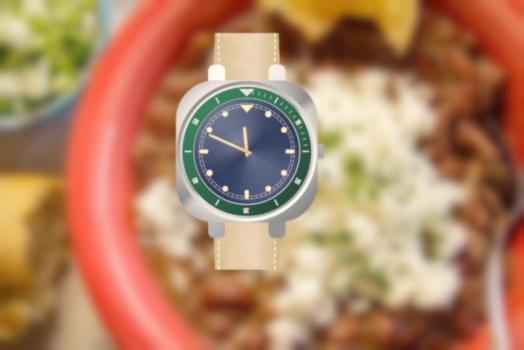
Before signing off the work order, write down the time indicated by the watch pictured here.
11:49
